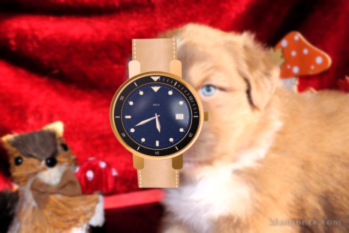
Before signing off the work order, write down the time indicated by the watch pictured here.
5:41
